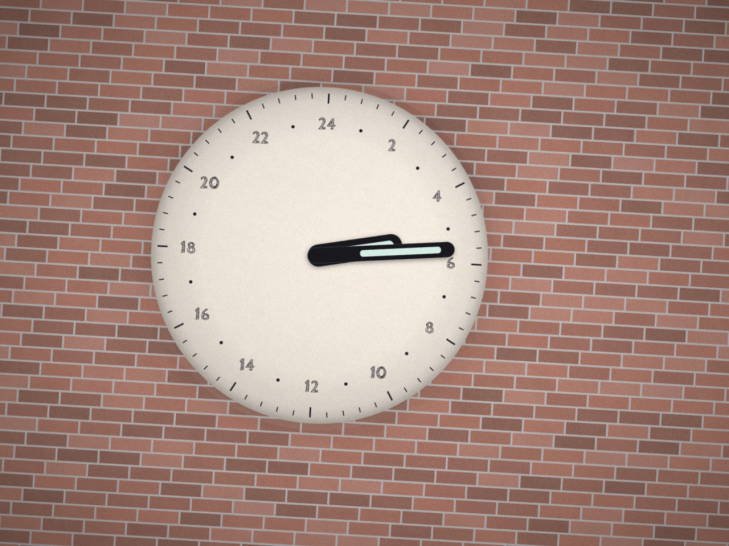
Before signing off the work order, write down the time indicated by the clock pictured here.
5:14
